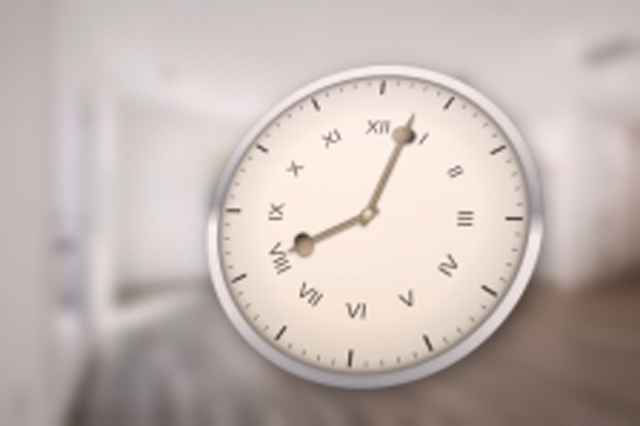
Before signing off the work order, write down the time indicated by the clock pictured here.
8:03
